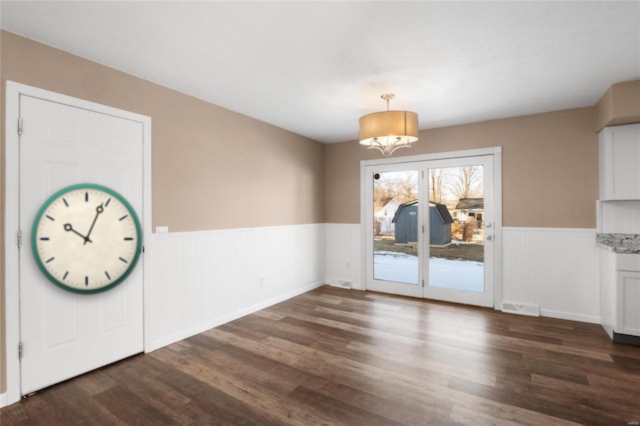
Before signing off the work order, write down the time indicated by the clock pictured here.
10:04
